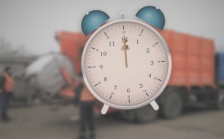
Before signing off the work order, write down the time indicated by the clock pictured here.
12:00
